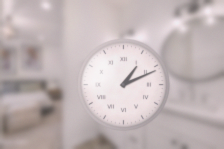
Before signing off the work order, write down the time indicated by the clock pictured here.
1:11
